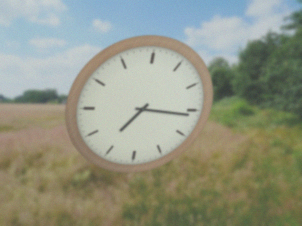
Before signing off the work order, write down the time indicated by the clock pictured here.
7:16
